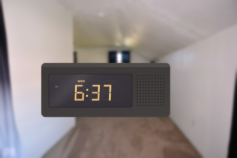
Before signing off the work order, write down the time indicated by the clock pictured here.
6:37
